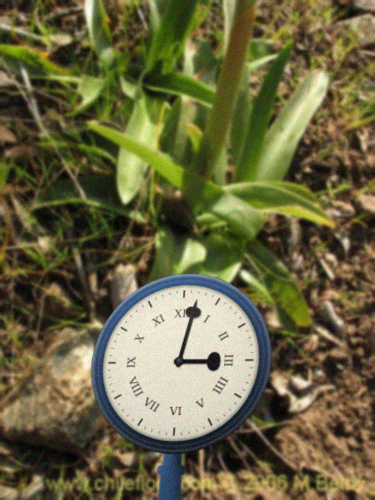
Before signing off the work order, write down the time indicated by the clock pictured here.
3:02
